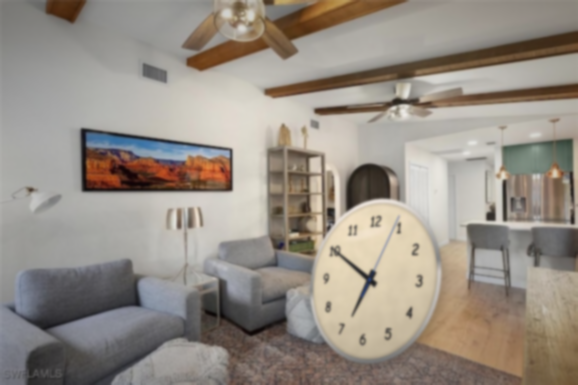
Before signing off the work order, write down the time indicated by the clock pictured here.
6:50:04
